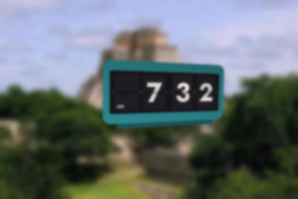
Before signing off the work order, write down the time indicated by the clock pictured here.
7:32
